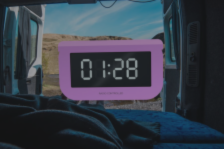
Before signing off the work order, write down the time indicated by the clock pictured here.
1:28
